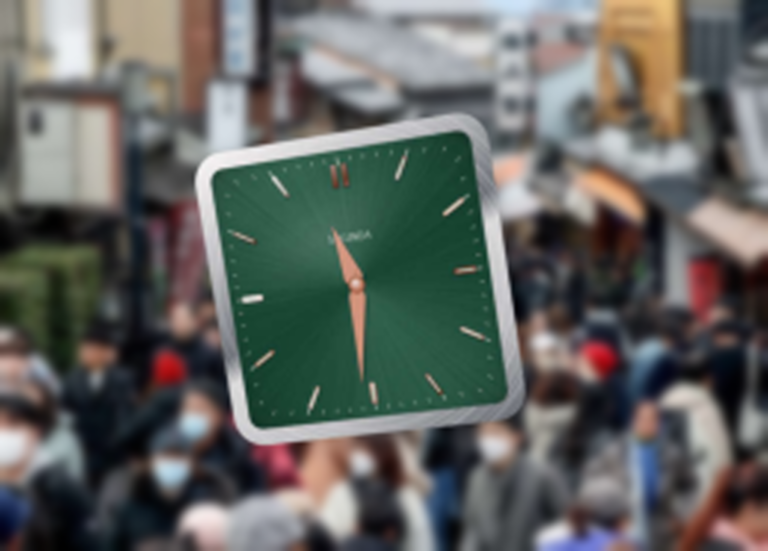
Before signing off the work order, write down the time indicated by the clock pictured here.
11:31
